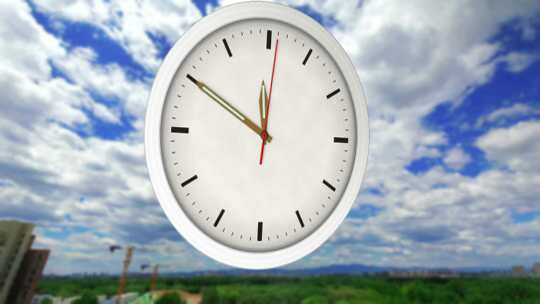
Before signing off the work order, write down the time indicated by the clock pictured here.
11:50:01
